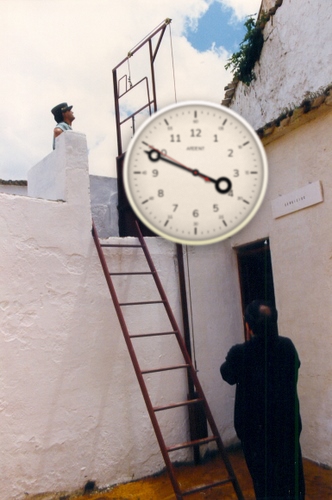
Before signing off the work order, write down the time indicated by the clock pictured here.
3:48:50
